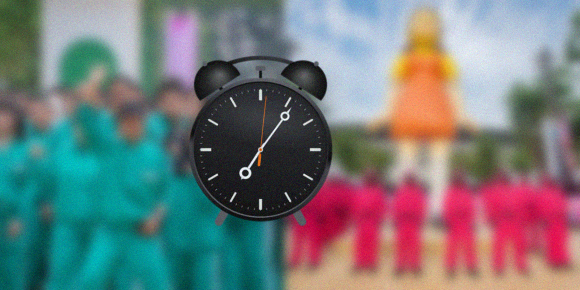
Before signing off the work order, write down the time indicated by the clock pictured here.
7:06:01
